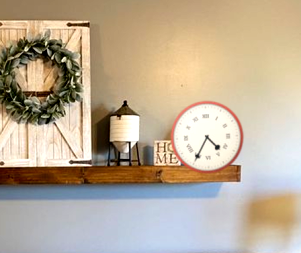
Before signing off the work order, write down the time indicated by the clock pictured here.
4:35
